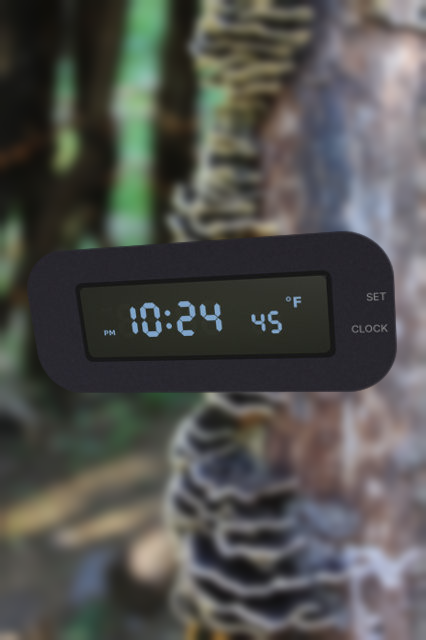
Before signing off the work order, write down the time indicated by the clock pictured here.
10:24
